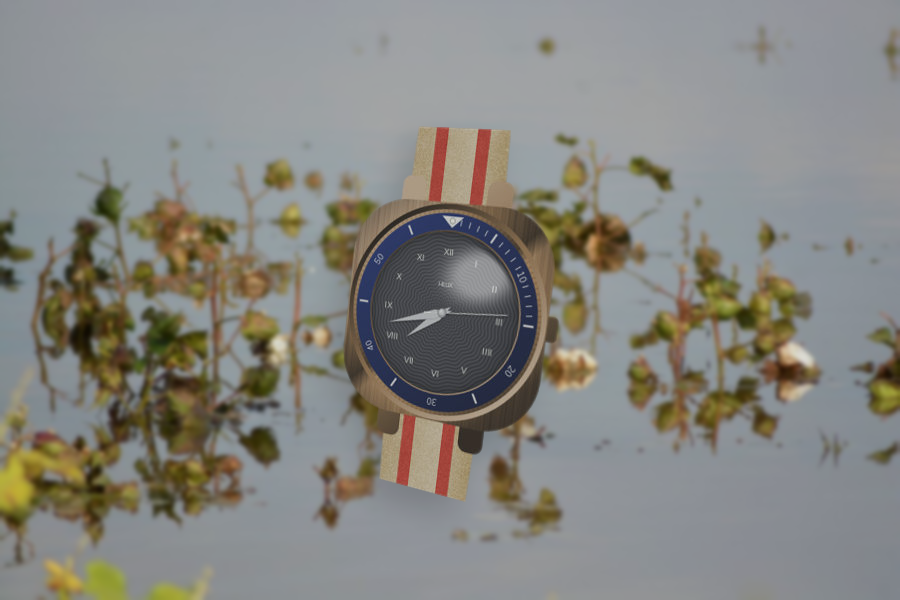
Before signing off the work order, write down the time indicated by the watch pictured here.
7:42:14
